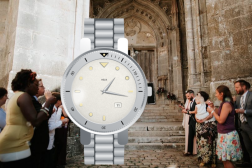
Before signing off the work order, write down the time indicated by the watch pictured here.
1:17
